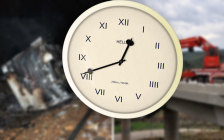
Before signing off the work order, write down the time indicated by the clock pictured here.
12:41
